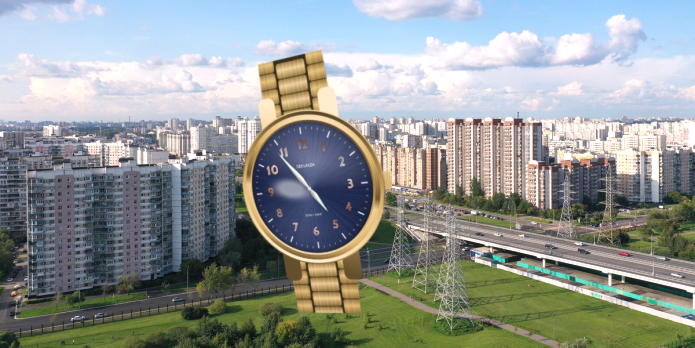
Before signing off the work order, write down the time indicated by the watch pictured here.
4:54
